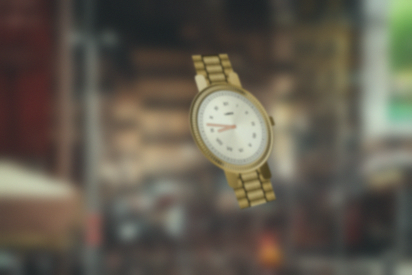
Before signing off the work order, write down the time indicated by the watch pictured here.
8:47
